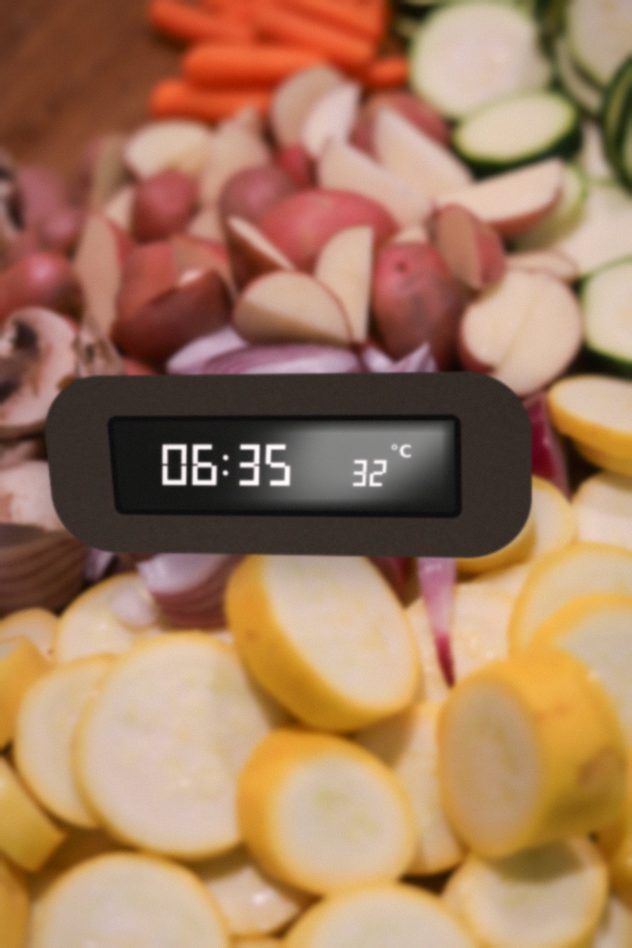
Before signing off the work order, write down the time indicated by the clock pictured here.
6:35
